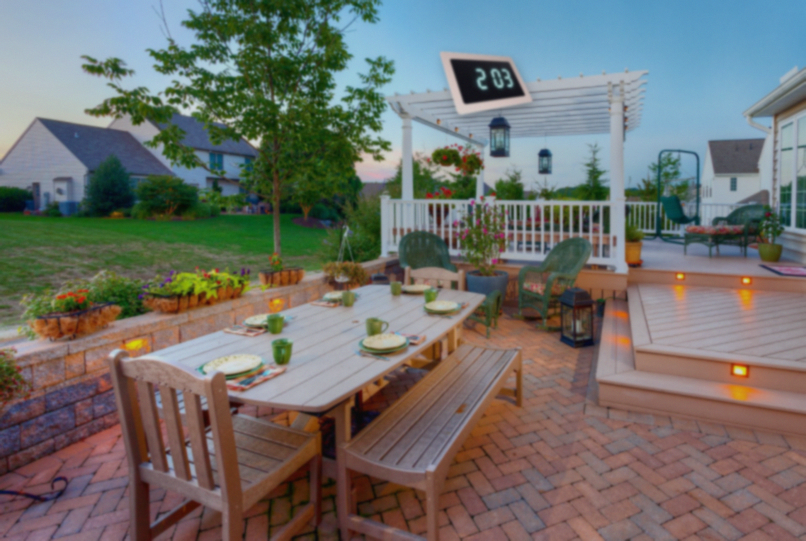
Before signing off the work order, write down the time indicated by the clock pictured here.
2:03
